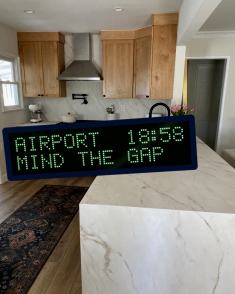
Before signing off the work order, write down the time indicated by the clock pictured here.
18:58
